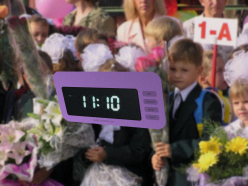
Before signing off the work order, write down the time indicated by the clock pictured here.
11:10
